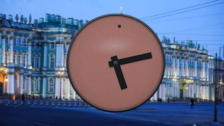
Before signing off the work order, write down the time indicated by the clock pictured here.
5:12
